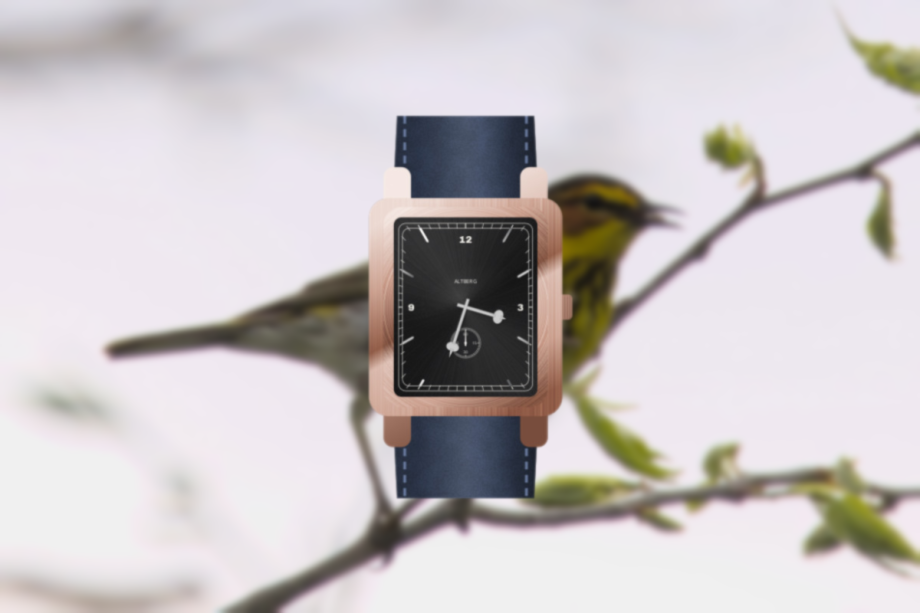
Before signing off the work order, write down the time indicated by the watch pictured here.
3:33
